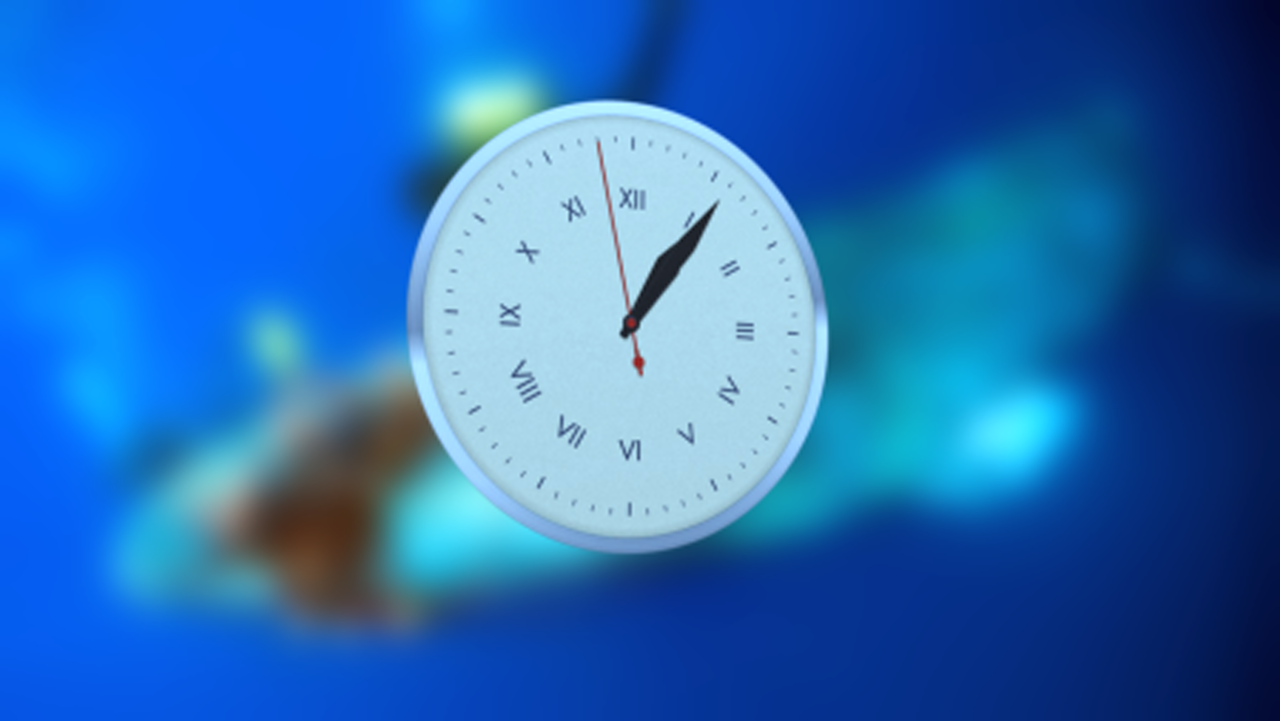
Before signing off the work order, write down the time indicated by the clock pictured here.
1:05:58
